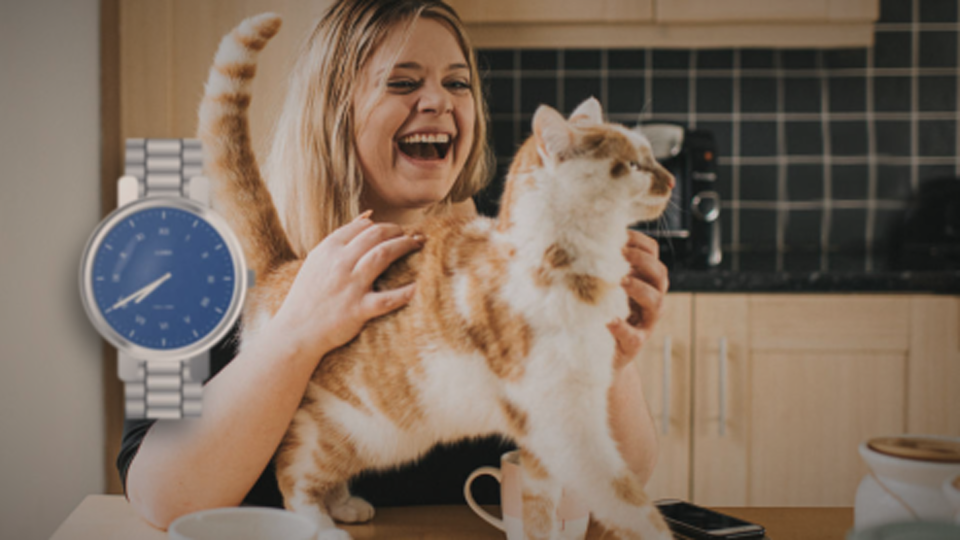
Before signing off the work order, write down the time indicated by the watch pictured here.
7:40
